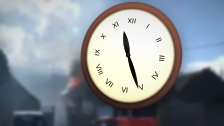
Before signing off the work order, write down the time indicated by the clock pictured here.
11:26
